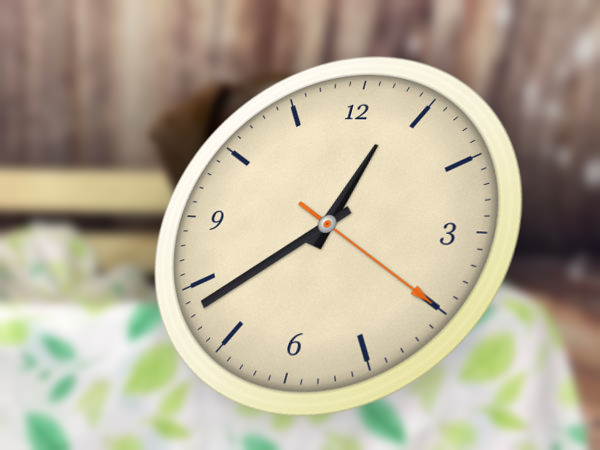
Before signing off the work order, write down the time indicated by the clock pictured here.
12:38:20
